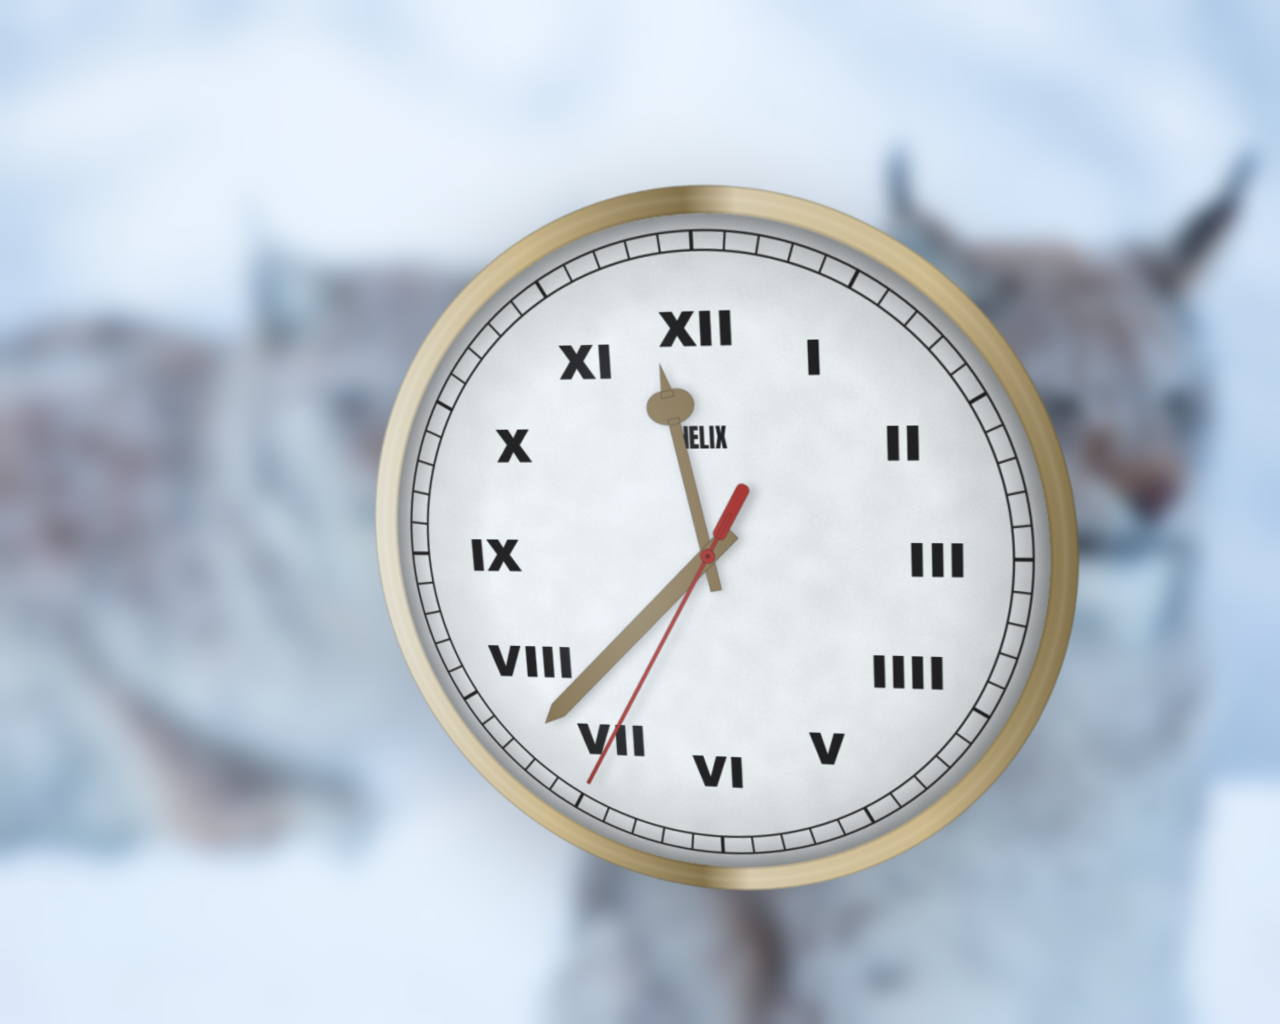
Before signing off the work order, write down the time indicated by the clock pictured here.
11:37:35
